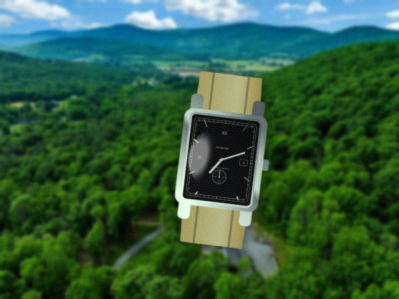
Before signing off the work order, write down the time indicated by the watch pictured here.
7:11
